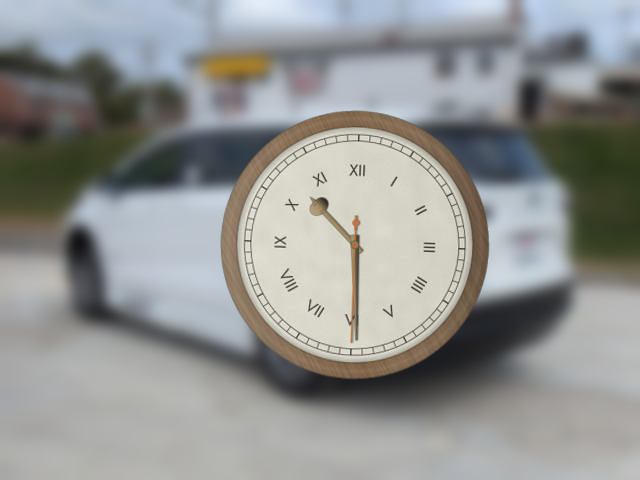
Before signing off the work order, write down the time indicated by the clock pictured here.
10:29:30
